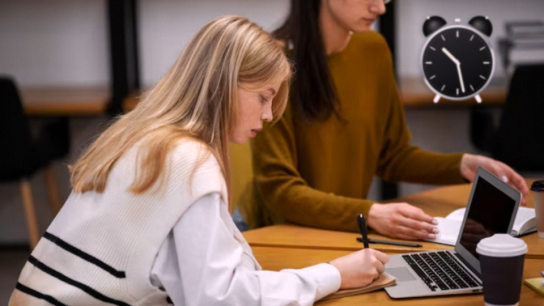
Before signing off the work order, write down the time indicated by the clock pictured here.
10:28
